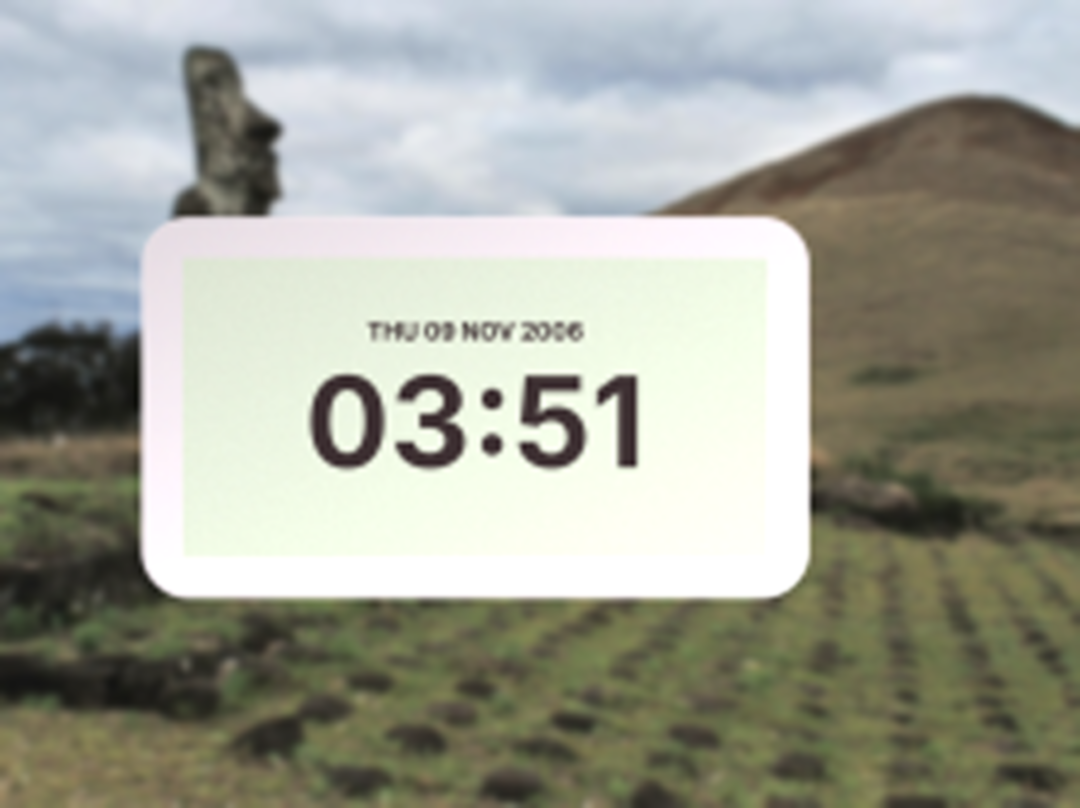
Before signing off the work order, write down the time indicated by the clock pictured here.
3:51
